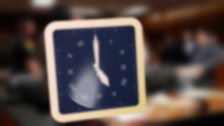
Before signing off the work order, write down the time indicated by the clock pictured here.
5:00
